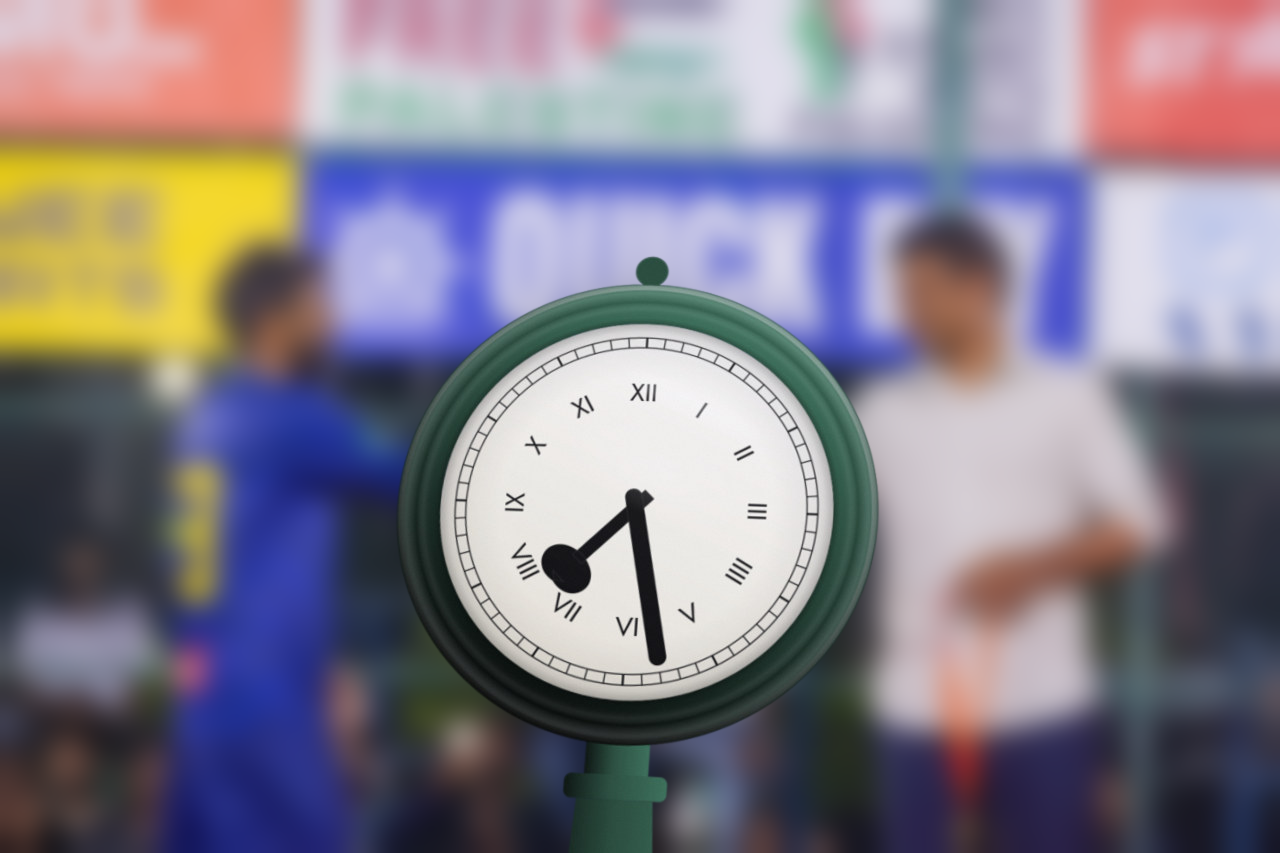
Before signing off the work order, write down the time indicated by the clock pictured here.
7:28
